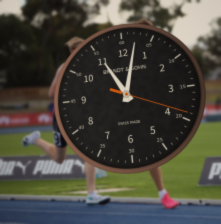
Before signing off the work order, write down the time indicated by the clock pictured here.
11:02:19
